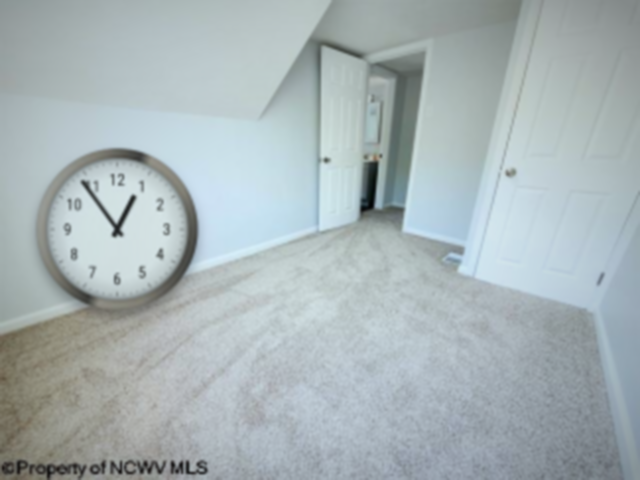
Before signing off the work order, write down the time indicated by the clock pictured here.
12:54
